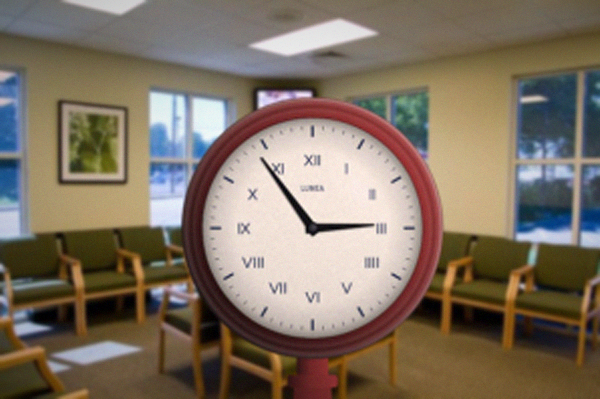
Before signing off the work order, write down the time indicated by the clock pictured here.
2:54
